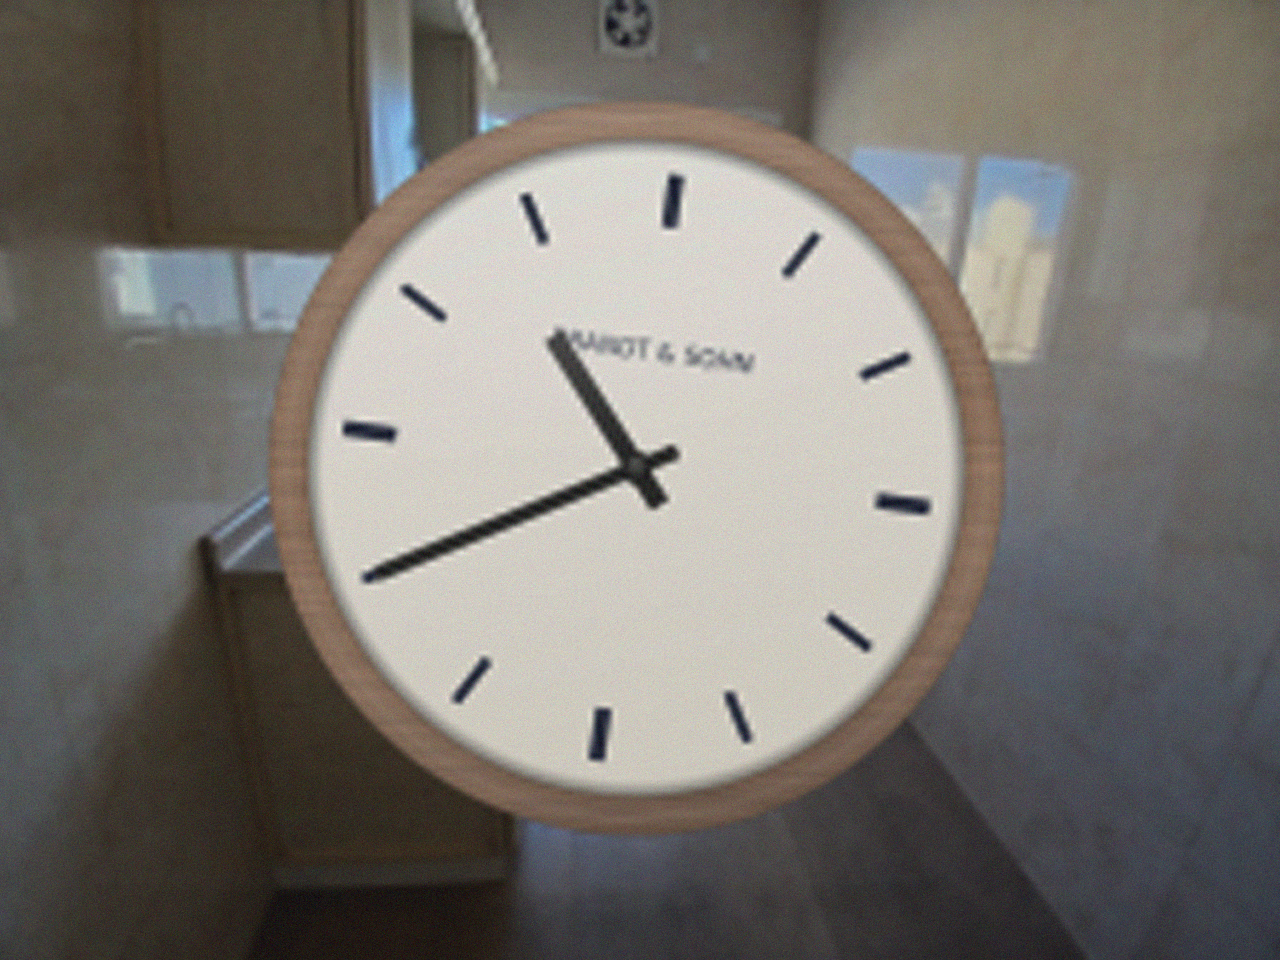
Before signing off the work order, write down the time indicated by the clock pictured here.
10:40
